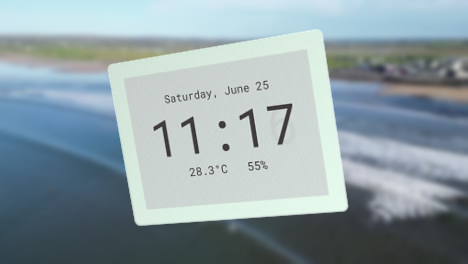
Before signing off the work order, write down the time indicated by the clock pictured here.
11:17
